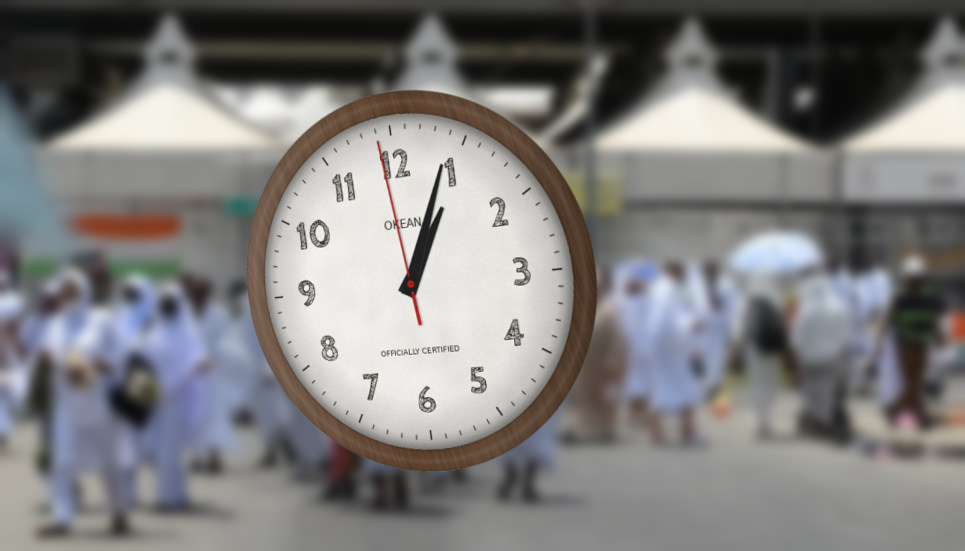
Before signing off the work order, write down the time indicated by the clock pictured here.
1:03:59
